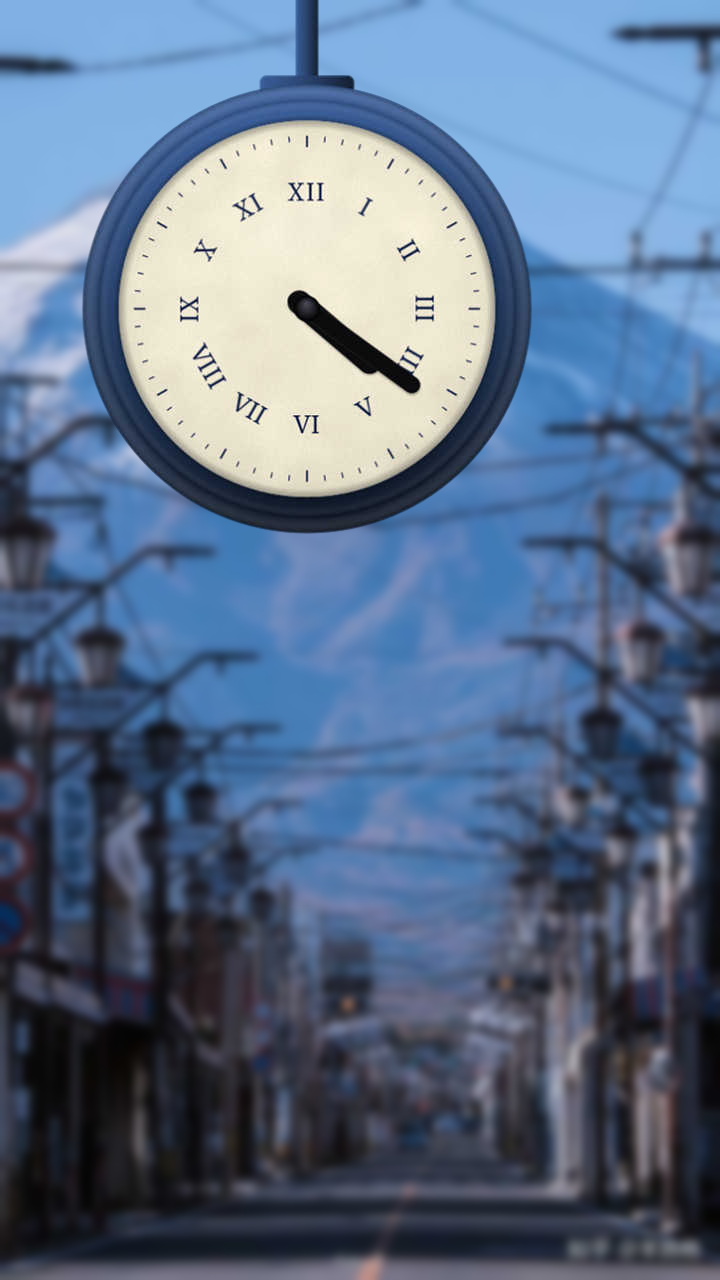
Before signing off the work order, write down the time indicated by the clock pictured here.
4:21
